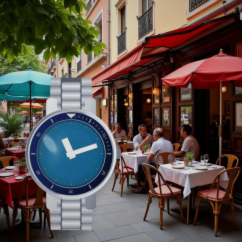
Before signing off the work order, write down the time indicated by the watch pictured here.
11:12
